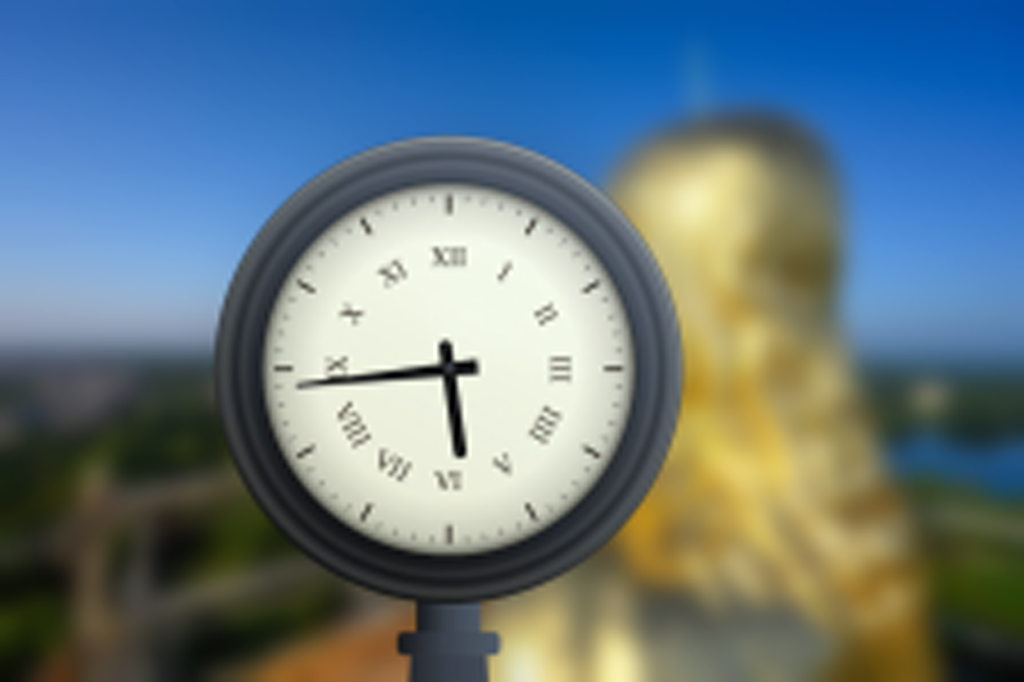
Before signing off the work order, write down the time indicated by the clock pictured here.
5:44
